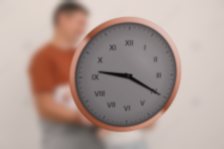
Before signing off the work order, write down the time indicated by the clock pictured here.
9:20
